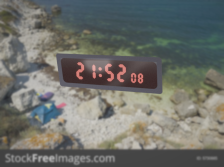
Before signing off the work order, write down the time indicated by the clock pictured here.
21:52:08
